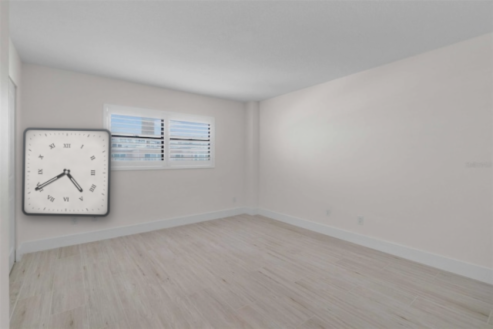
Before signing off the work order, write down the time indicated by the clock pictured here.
4:40
